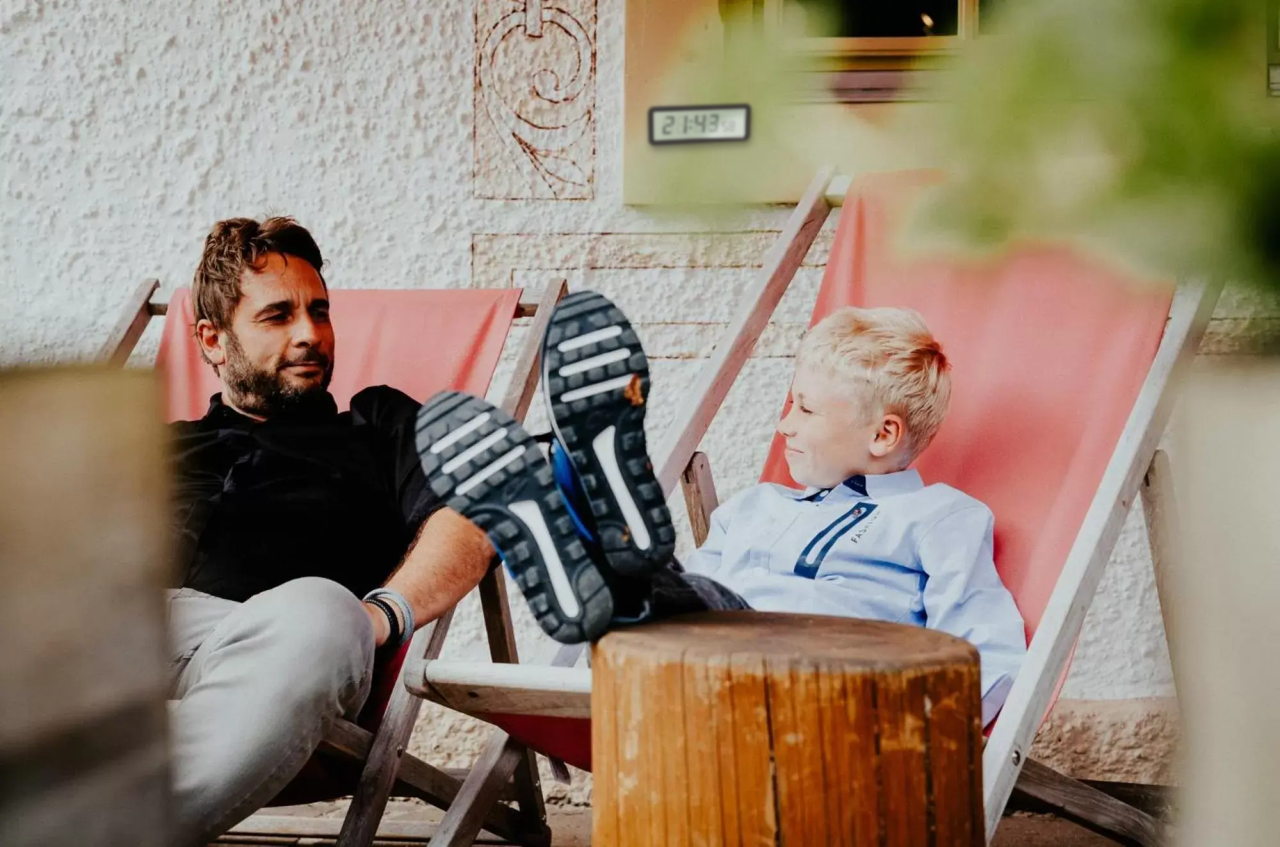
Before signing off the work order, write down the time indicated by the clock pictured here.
21:43
